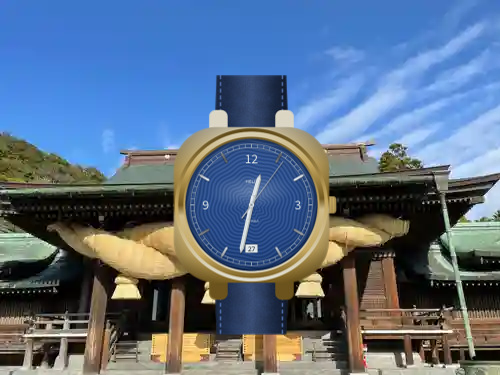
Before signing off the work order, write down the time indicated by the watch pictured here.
12:32:06
